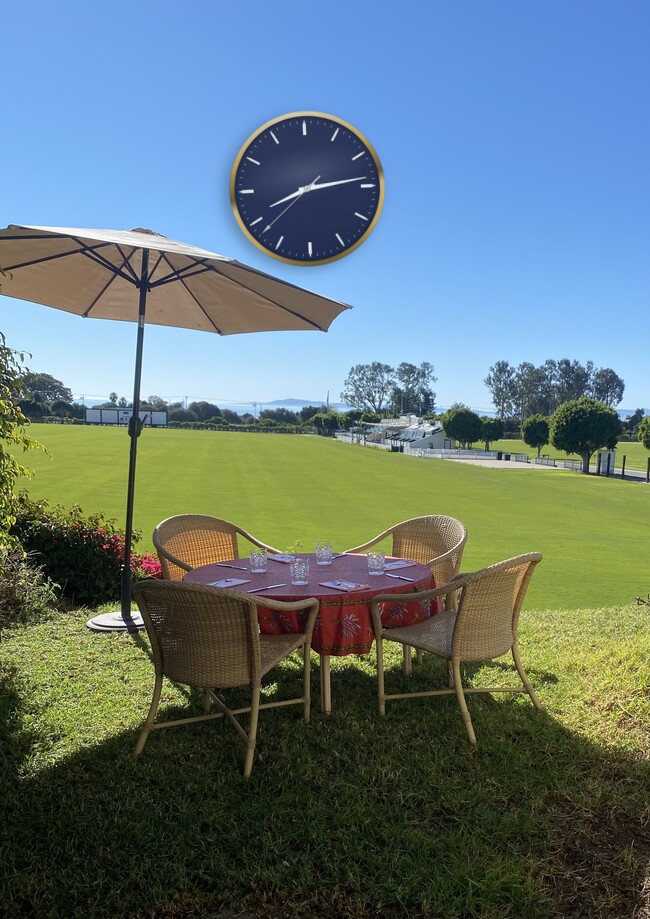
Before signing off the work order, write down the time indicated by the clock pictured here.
8:13:38
